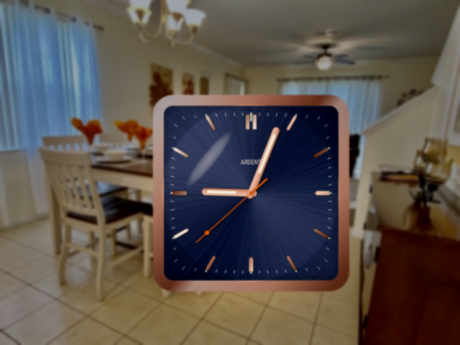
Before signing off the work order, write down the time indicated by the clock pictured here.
9:03:38
